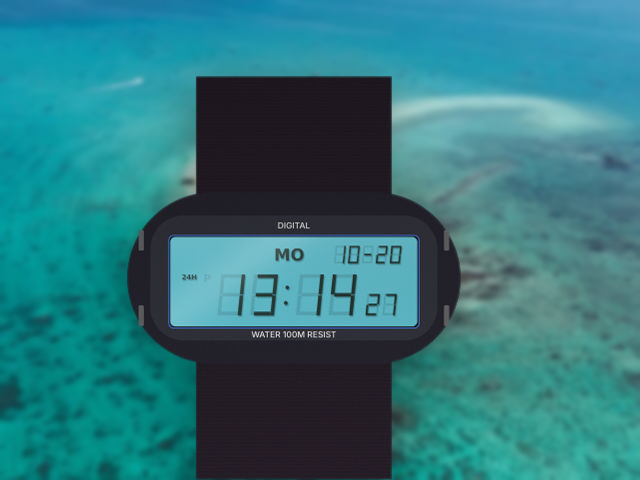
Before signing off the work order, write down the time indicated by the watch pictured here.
13:14:27
